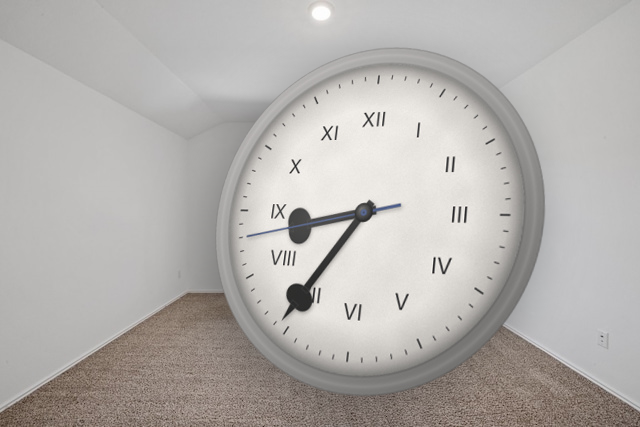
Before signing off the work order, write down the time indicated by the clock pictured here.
8:35:43
